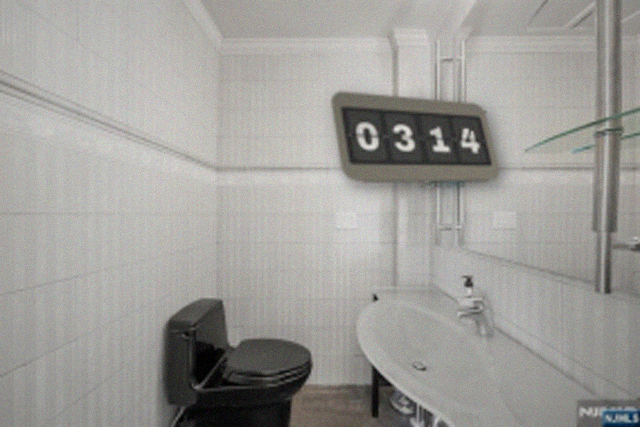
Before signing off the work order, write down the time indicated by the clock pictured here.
3:14
